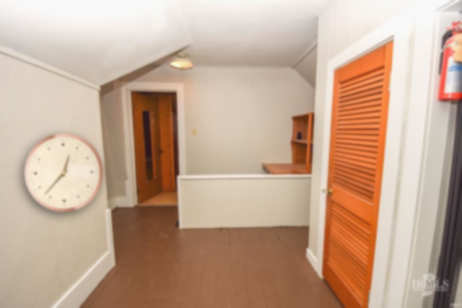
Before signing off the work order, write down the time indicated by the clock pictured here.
12:37
